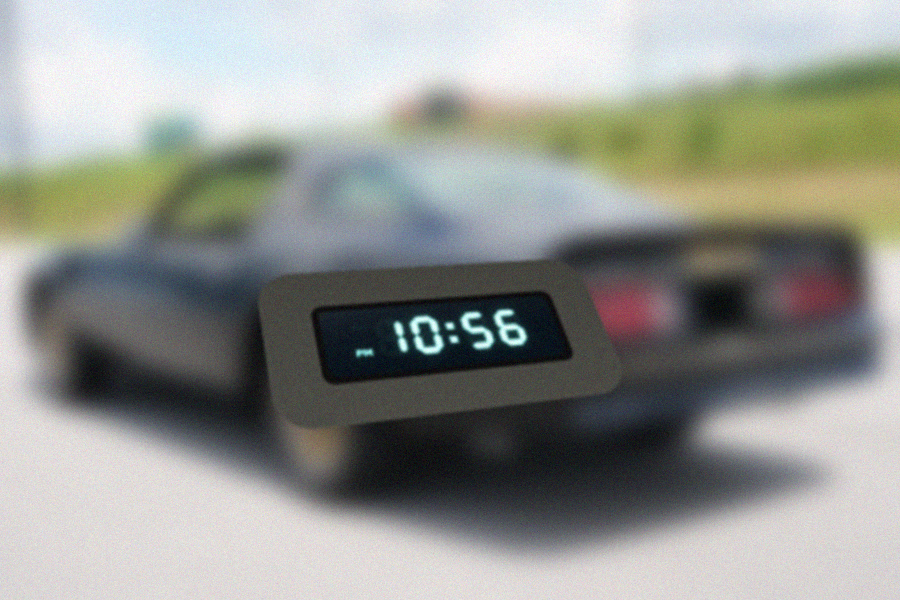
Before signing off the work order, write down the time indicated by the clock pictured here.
10:56
